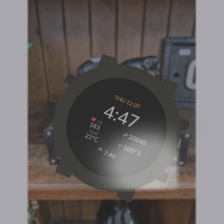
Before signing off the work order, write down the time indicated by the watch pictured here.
4:47
